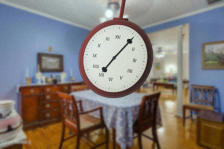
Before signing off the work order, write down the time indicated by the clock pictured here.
7:06
